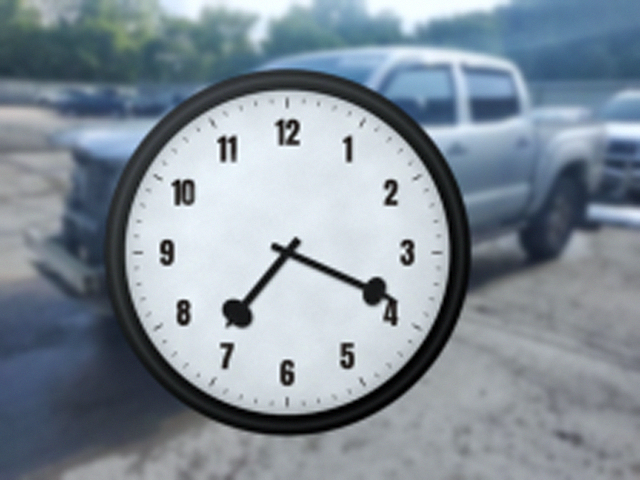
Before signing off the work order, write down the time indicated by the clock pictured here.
7:19
